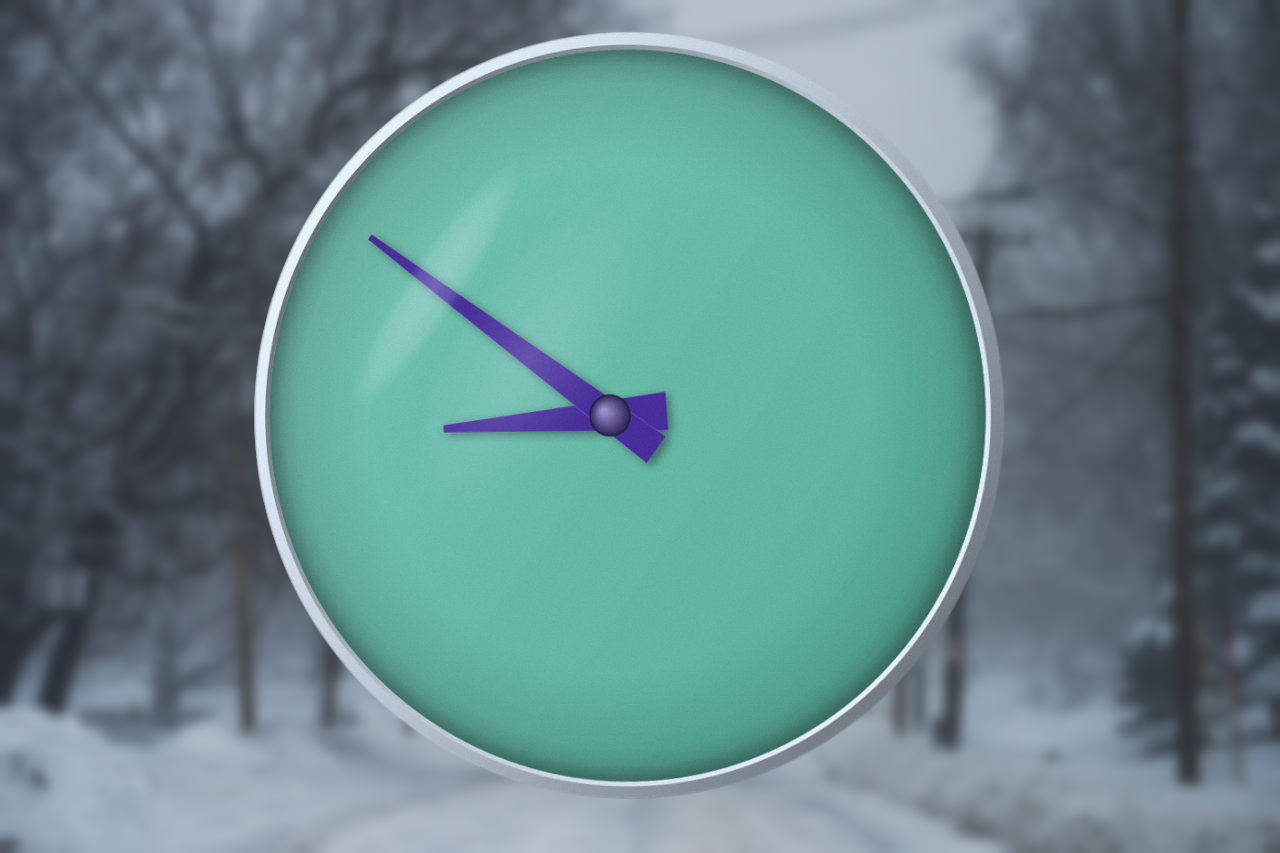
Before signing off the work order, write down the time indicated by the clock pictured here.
8:51
